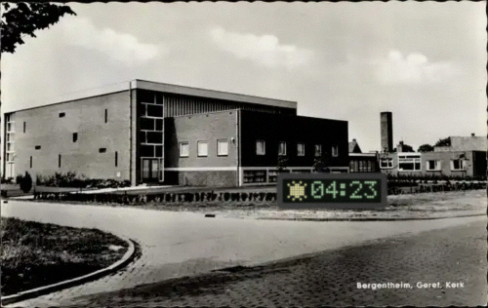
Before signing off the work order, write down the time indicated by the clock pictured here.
4:23
